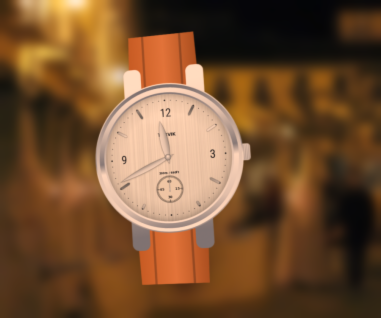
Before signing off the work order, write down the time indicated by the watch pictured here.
11:41
